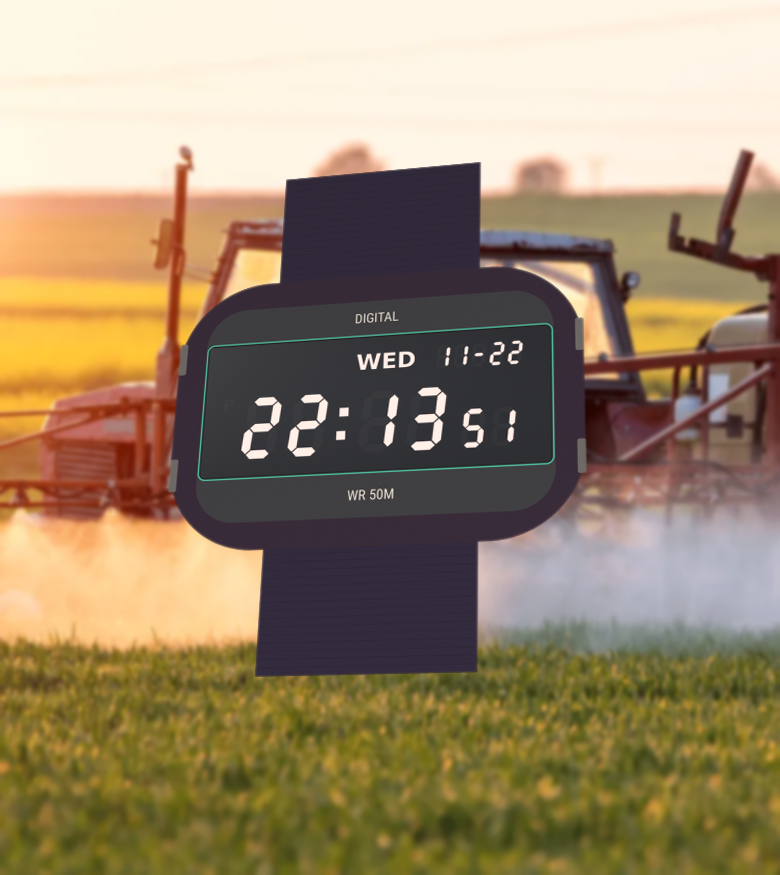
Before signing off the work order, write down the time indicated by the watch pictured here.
22:13:51
